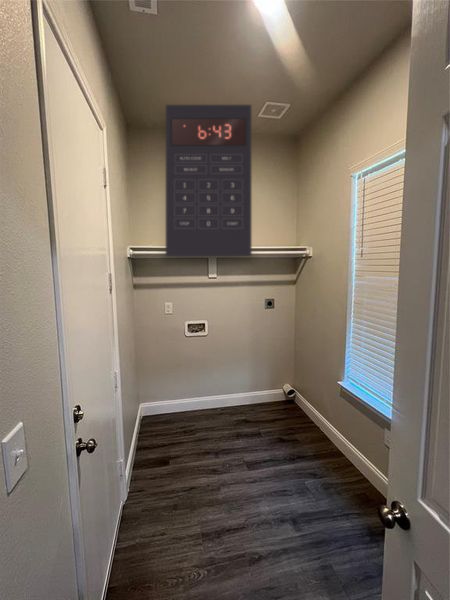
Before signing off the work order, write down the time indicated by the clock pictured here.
6:43
